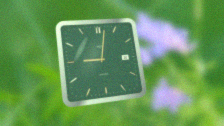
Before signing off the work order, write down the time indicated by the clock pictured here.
9:02
